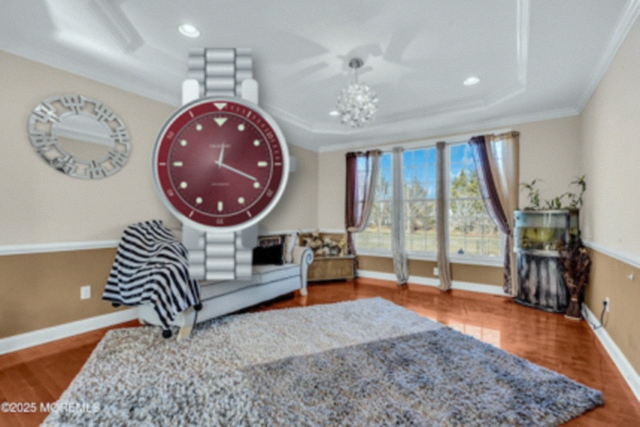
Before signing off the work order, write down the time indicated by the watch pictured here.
12:19
